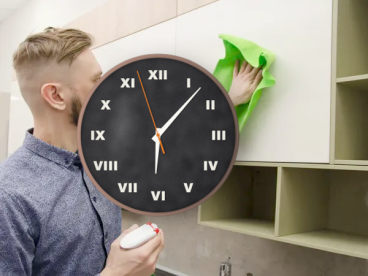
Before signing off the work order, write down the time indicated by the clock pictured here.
6:06:57
